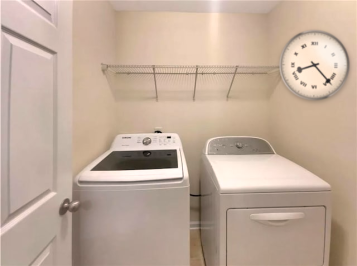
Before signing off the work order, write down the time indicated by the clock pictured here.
8:23
